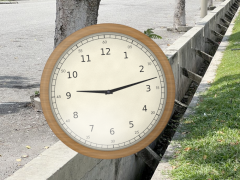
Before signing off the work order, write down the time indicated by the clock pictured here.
9:13
